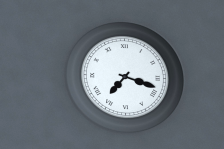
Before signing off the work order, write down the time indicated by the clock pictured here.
7:18
